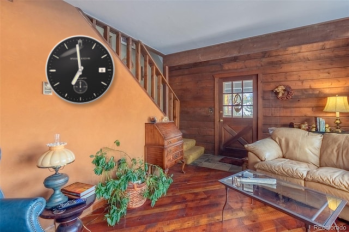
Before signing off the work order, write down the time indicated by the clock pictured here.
6:59
